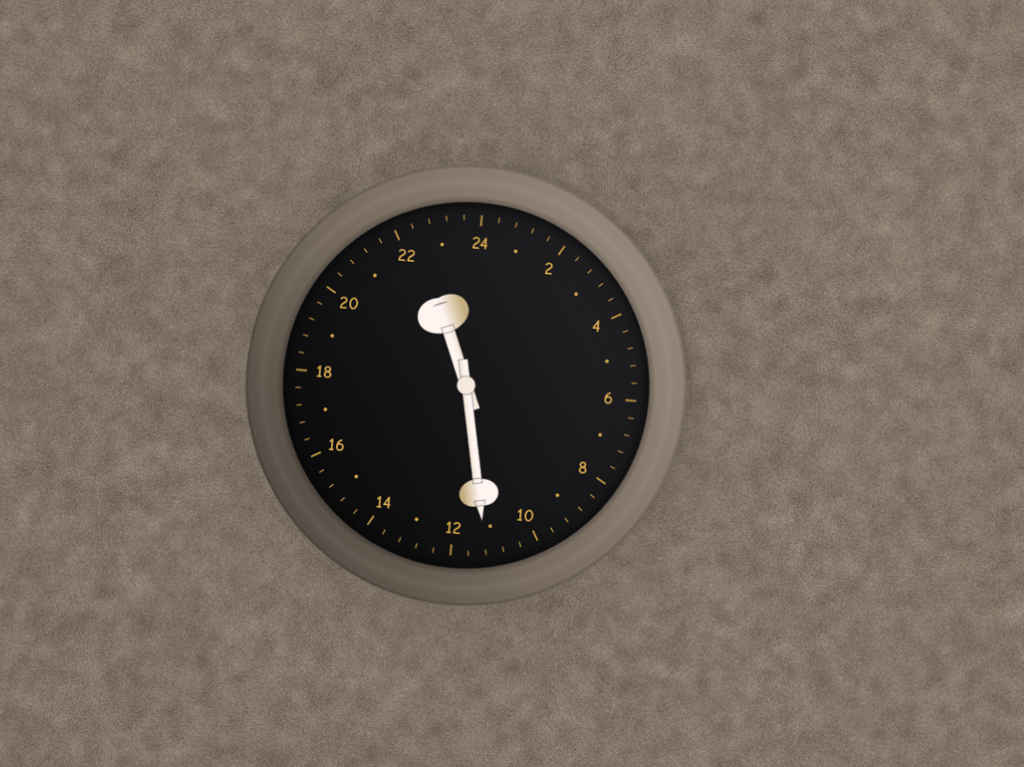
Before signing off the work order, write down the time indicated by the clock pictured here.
22:28
